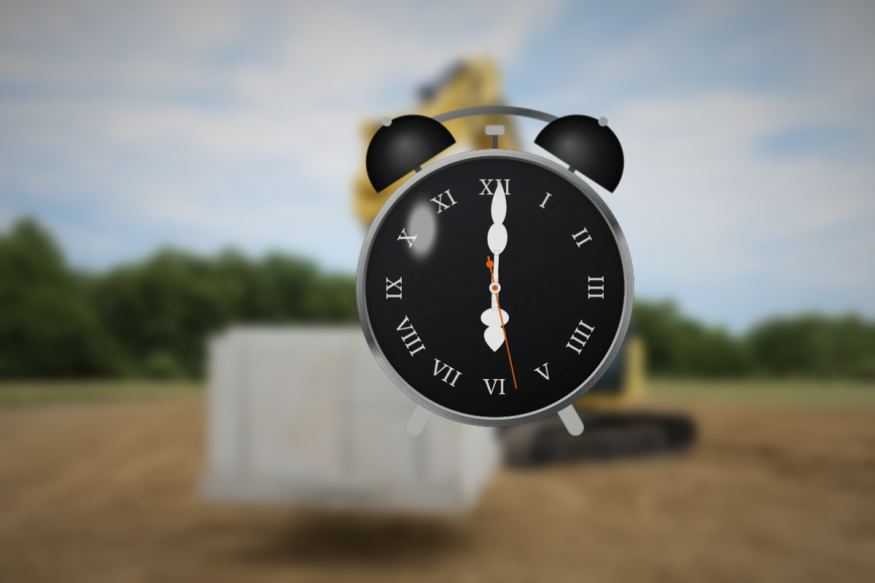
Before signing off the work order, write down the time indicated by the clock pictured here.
6:00:28
